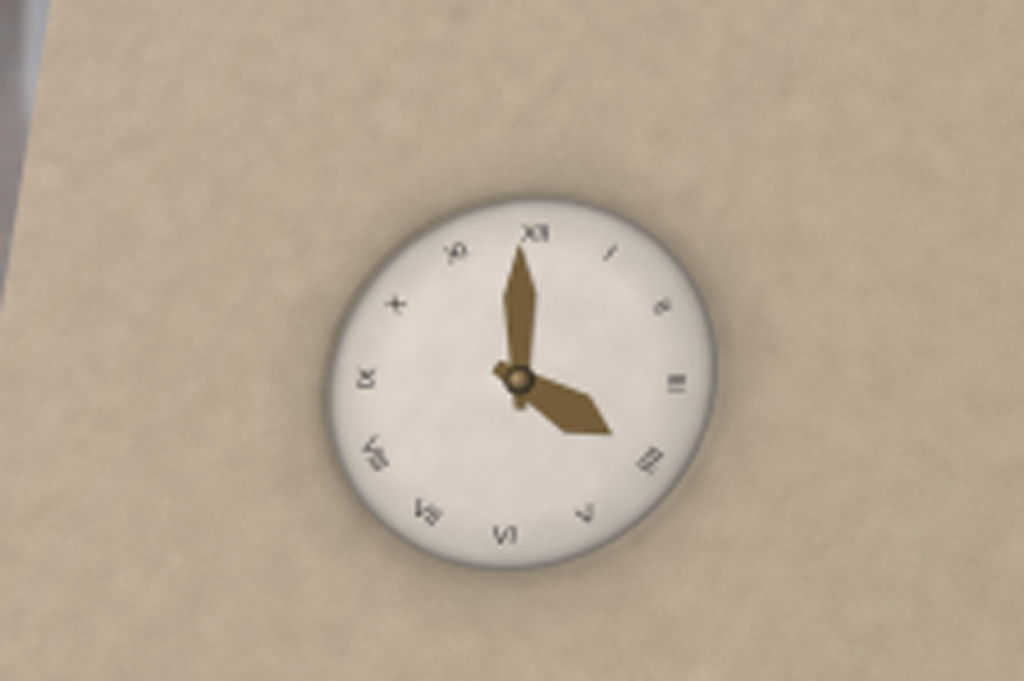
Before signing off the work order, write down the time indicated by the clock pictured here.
3:59
